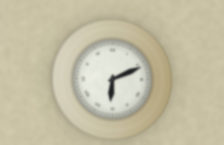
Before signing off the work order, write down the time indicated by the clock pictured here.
6:11
